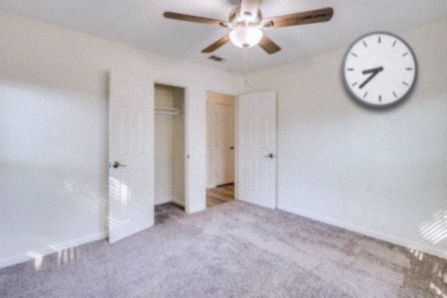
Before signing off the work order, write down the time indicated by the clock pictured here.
8:38
